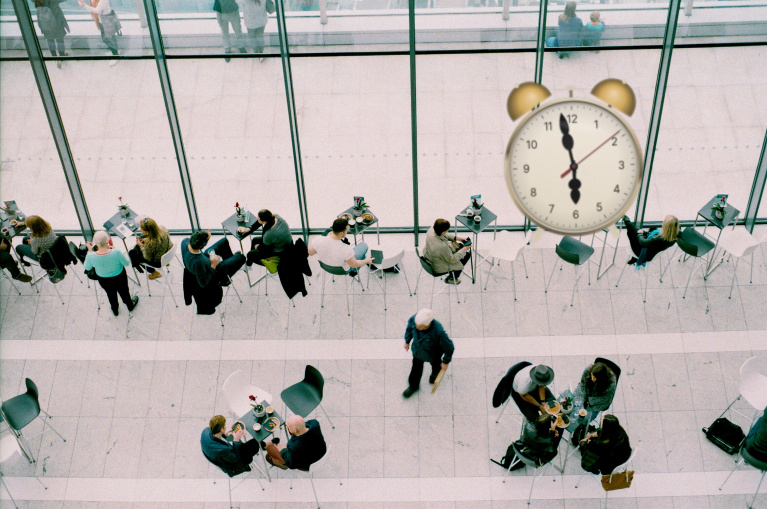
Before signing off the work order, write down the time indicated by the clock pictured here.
5:58:09
